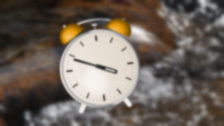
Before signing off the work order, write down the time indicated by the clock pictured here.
3:49
